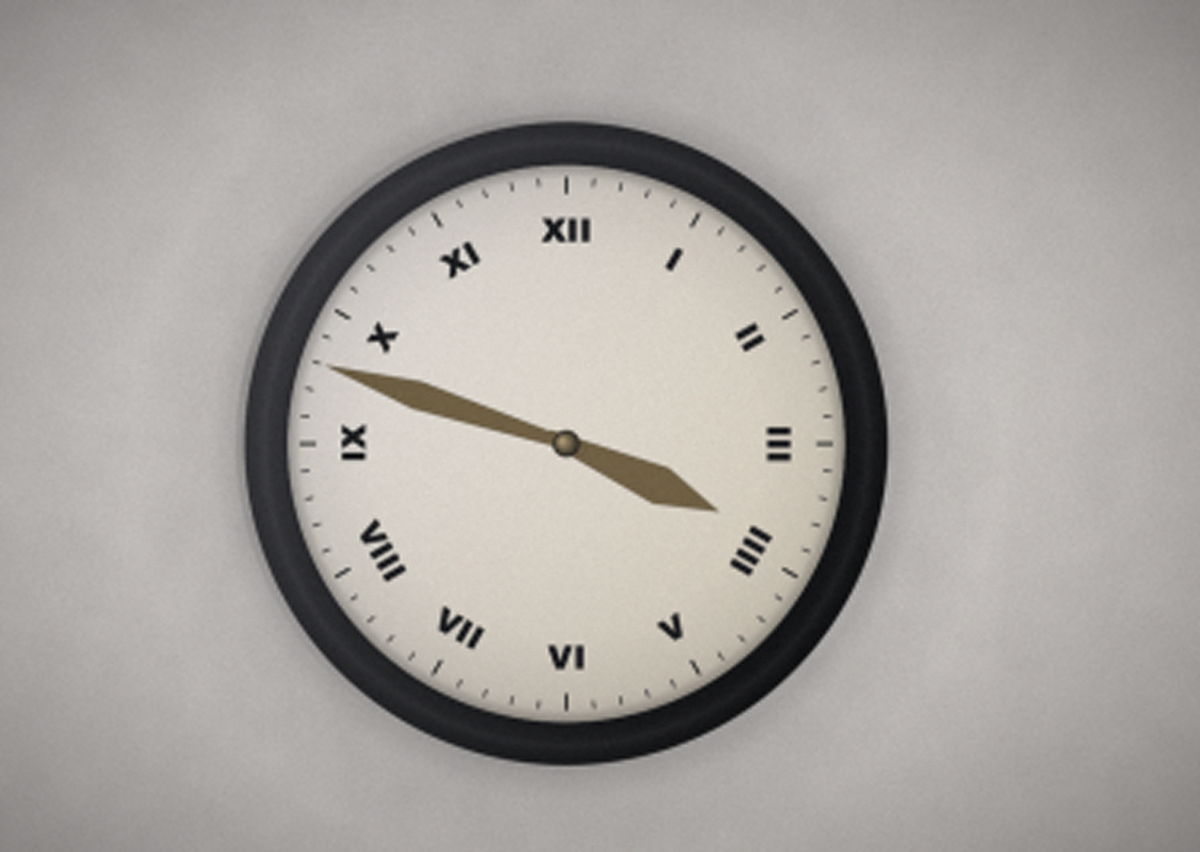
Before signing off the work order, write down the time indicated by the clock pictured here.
3:48
